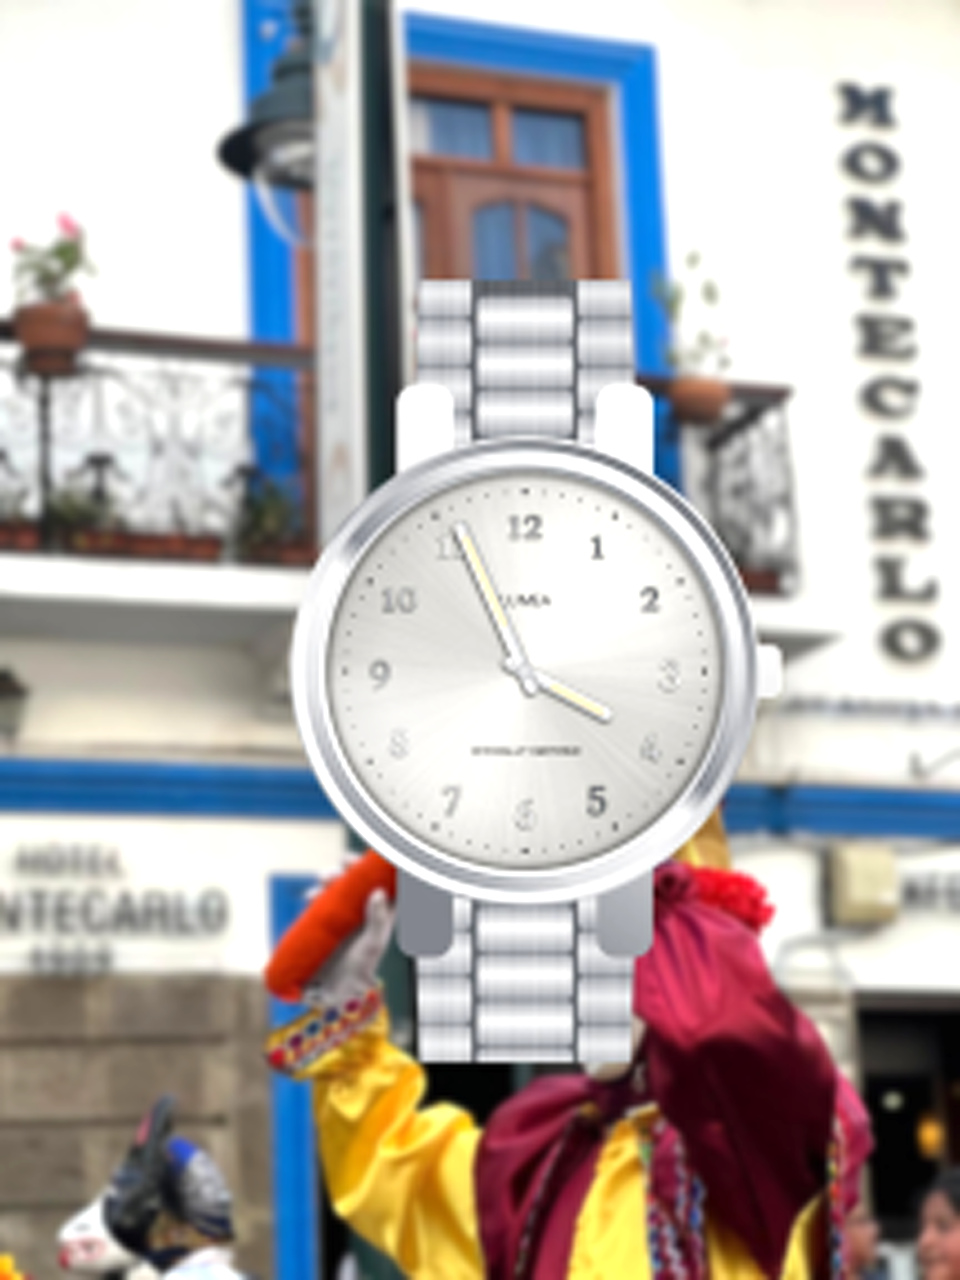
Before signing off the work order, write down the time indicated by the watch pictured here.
3:56
